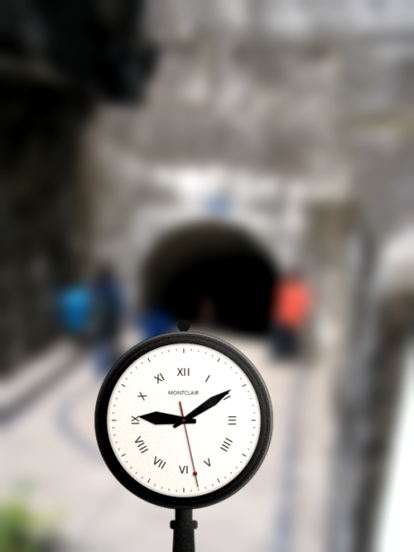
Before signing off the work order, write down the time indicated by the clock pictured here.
9:09:28
